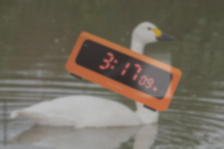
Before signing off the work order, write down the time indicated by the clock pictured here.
3:17
